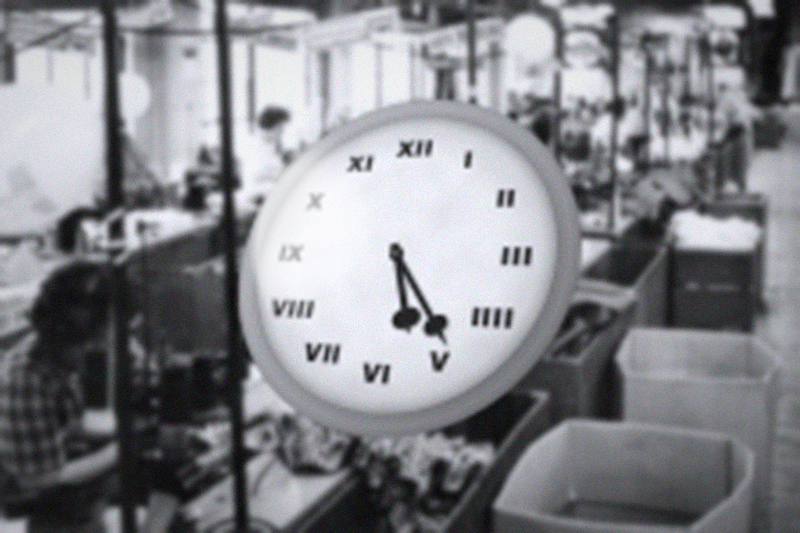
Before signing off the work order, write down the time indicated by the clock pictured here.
5:24
